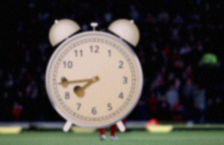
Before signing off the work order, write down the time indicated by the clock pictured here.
7:44
